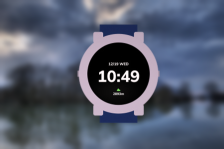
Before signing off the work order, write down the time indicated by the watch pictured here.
10:49
